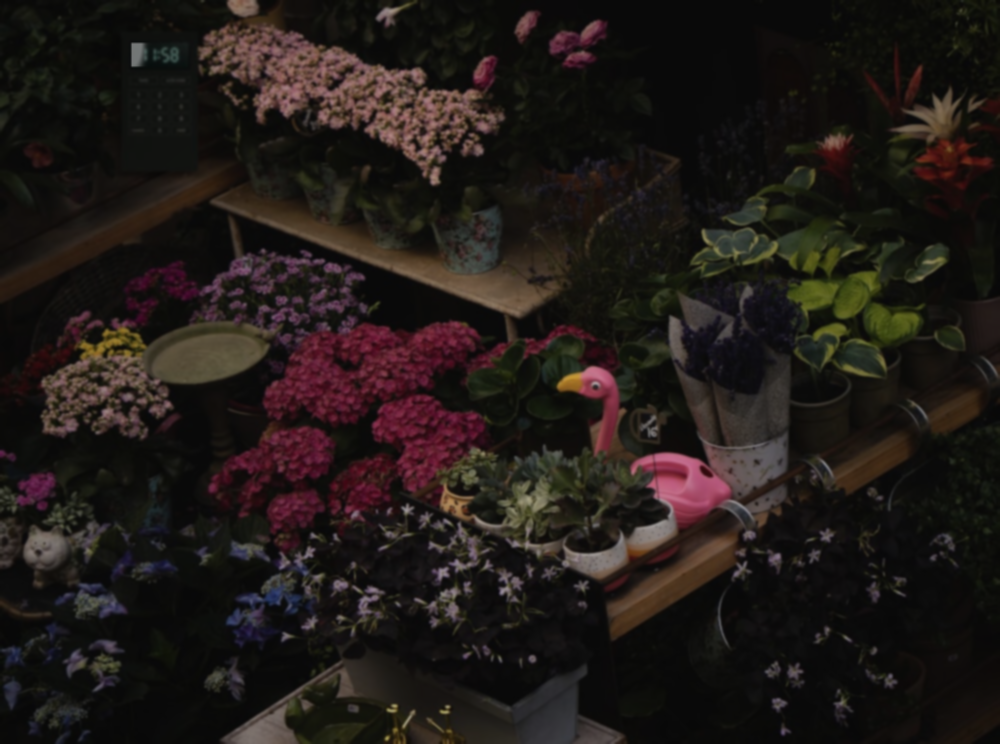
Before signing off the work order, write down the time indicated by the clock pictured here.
11:58
